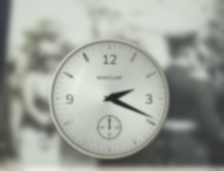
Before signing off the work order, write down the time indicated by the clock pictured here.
2:19
